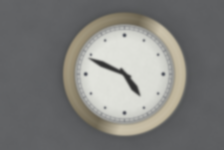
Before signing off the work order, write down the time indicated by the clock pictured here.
4:49
